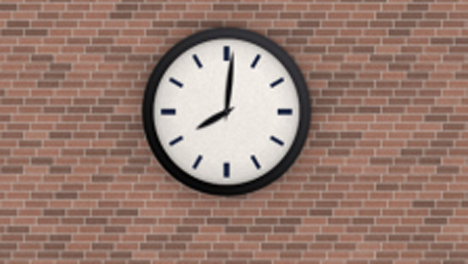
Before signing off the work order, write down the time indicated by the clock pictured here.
8:01
